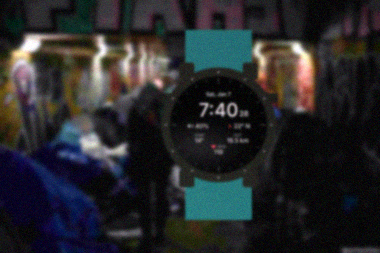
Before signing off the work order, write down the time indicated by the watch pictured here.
7:40
